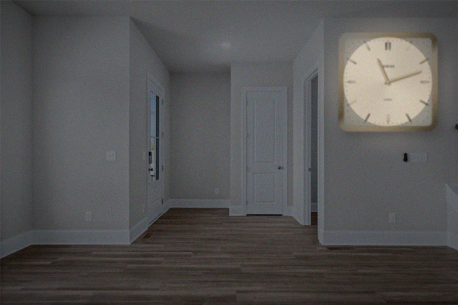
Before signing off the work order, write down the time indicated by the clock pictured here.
11:12
